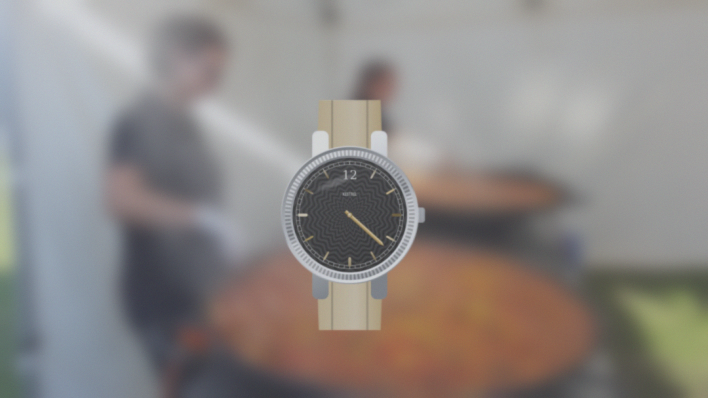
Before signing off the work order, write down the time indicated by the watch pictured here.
4:22
